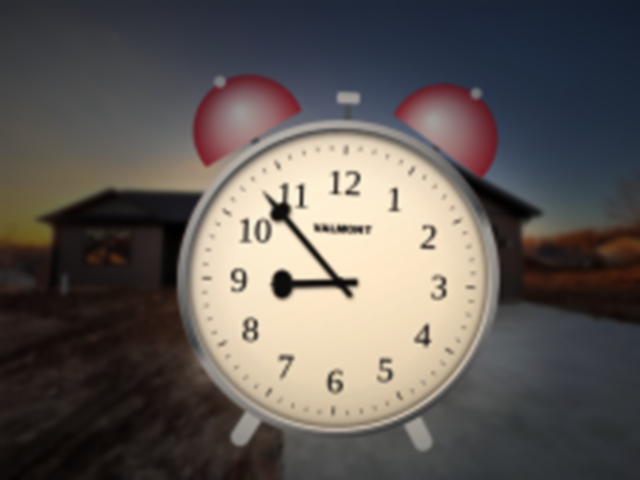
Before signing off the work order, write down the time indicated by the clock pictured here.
8:53
